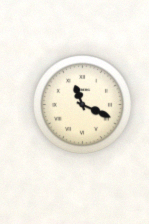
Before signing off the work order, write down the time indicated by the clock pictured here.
11:19
